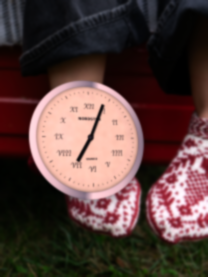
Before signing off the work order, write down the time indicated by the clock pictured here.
7:04
